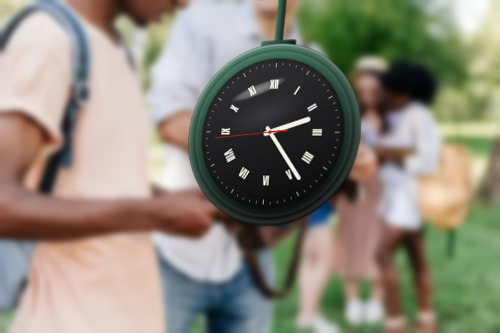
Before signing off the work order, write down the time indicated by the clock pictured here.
2:23:44
